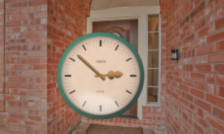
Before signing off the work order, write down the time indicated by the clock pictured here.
2:52
